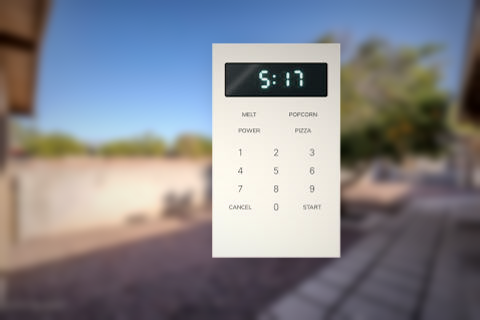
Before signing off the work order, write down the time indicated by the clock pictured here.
5:17
